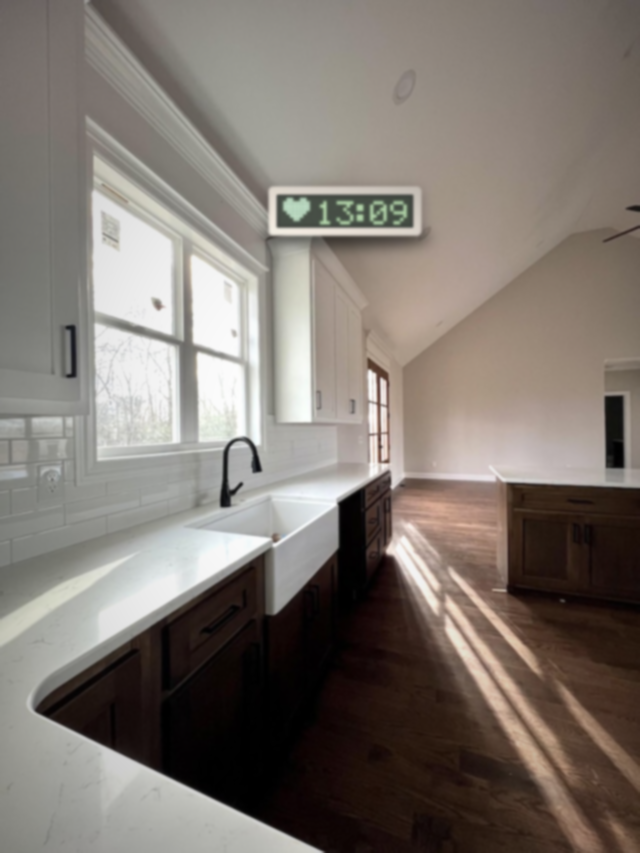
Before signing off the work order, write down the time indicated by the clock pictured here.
13:09
